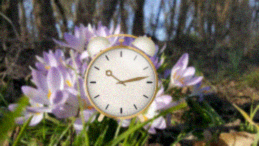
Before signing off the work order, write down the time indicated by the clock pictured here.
10:13
